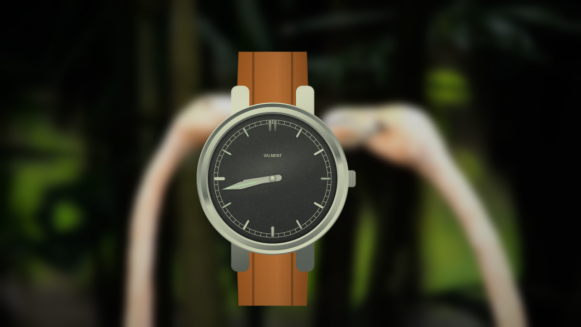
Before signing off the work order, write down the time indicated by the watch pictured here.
8:43
